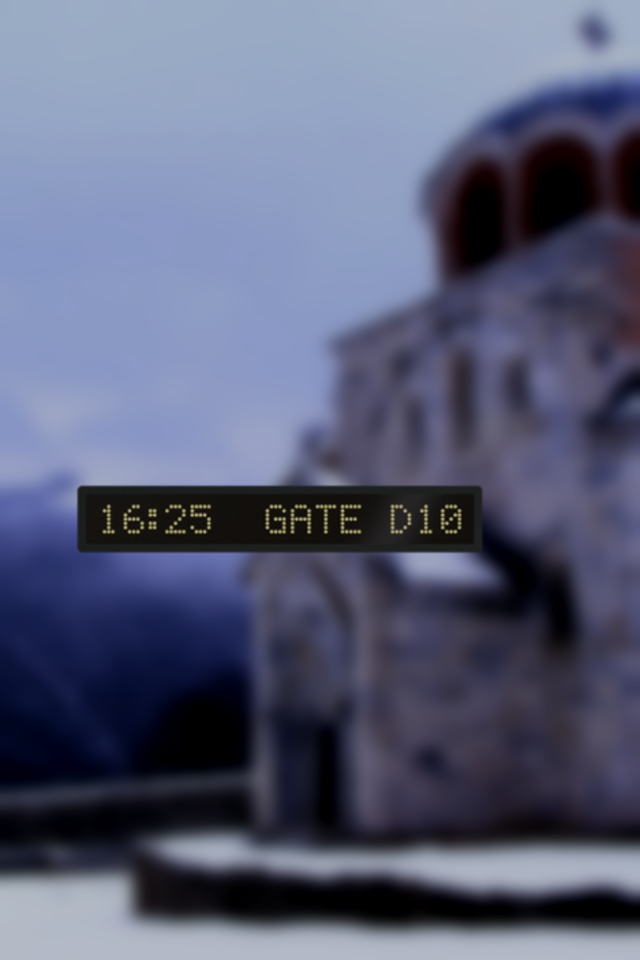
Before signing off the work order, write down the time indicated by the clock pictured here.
16:25
